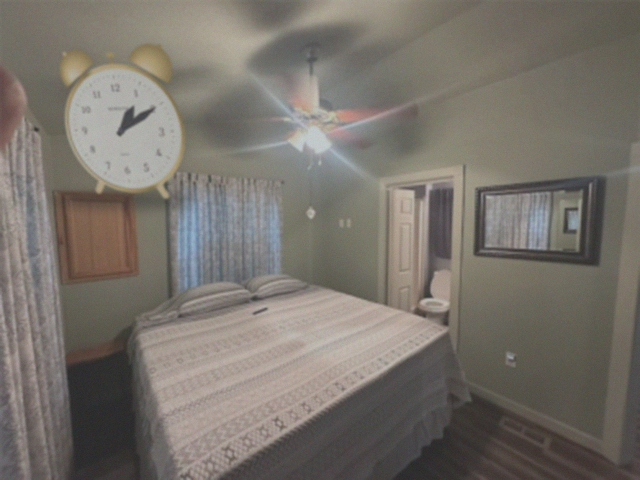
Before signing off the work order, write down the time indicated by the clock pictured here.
1:10
